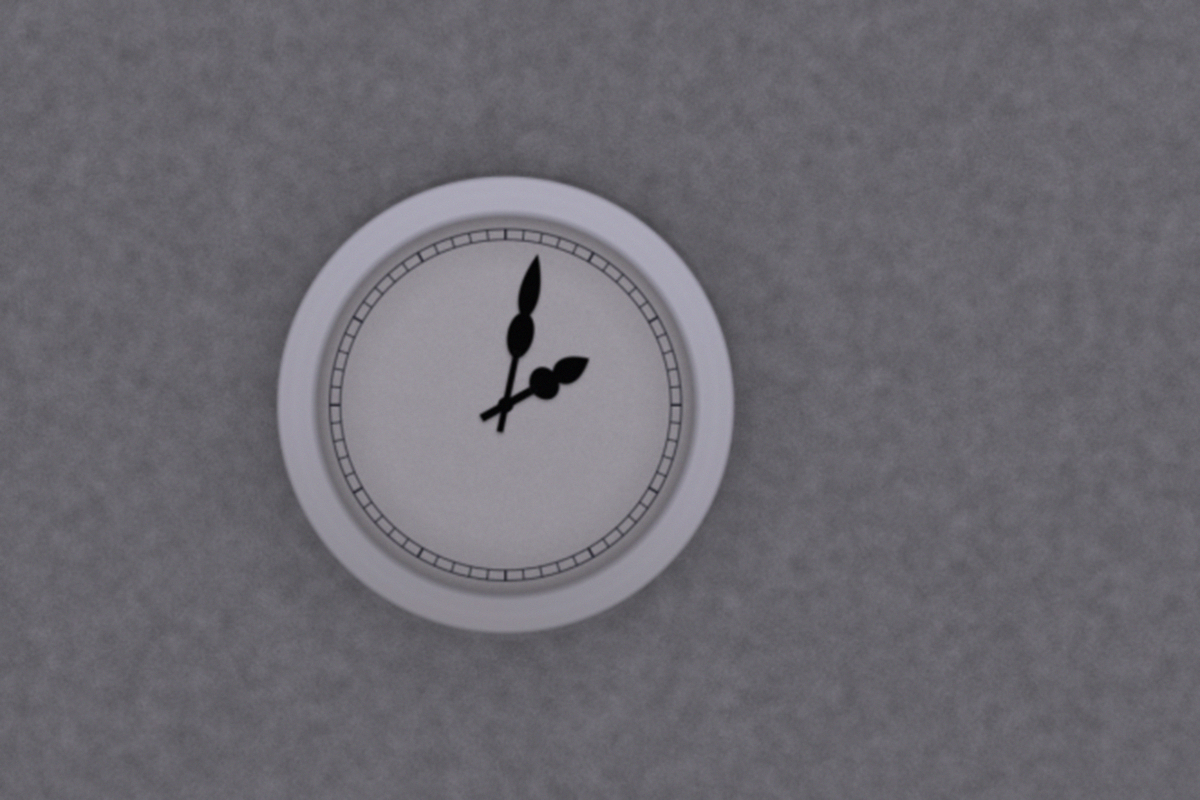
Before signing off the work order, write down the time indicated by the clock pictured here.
2:02
